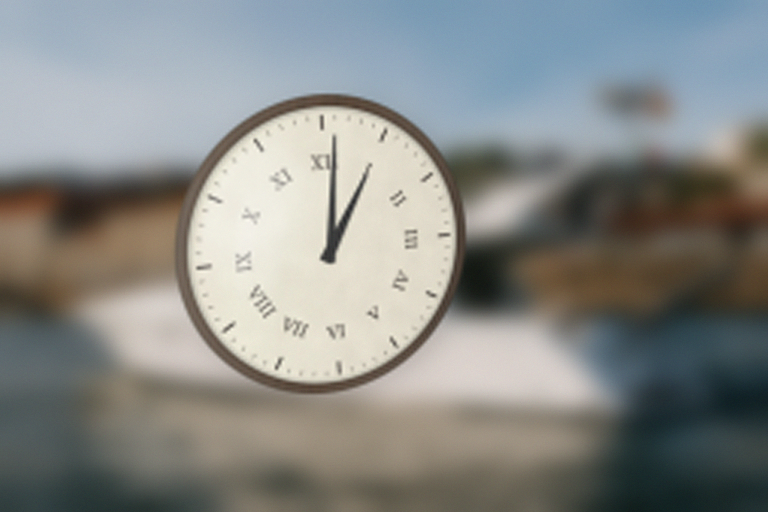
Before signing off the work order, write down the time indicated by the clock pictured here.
1:01
